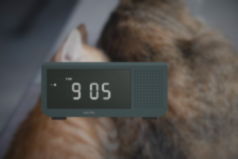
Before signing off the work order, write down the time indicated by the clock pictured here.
9:05
